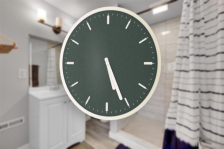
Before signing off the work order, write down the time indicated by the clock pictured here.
5:26
